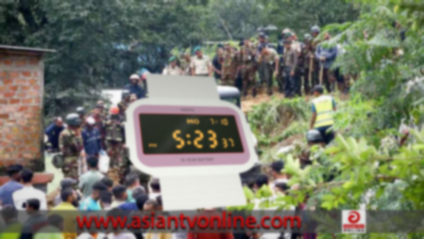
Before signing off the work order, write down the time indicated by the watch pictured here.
5:23
